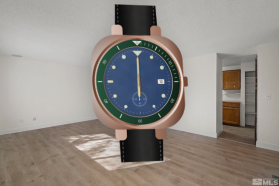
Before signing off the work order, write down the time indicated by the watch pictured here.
6:00
